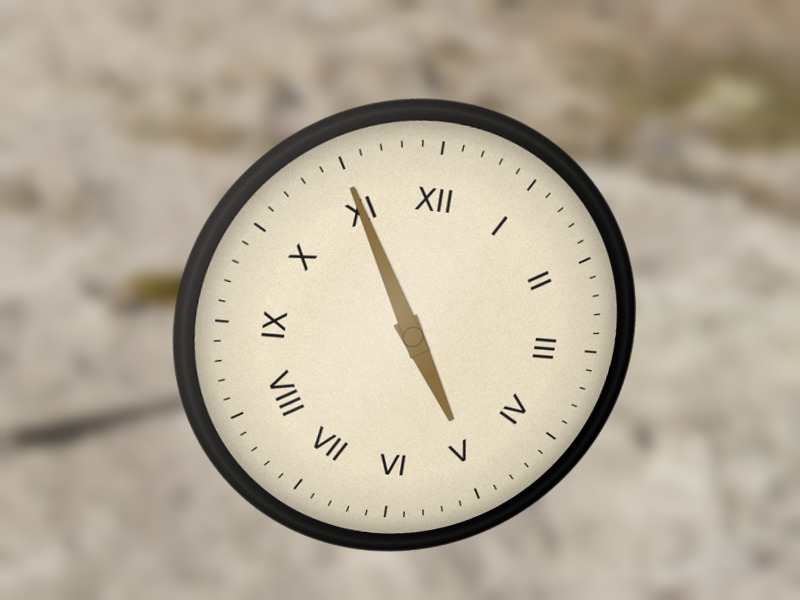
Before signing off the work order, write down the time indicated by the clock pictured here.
4:55
